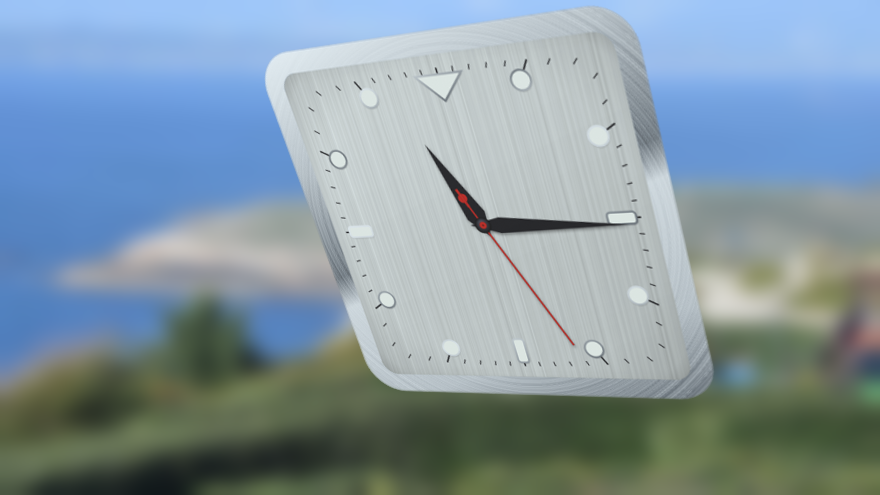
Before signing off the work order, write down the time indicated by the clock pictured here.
11:15:26
